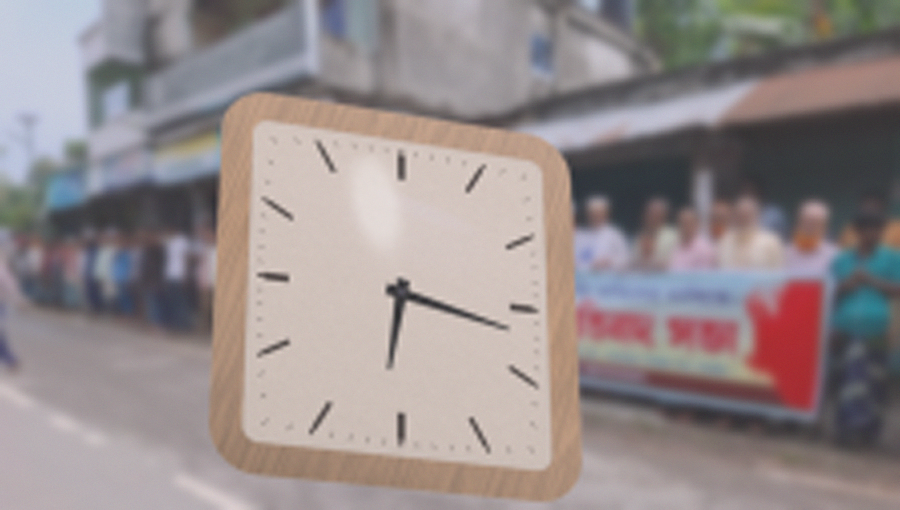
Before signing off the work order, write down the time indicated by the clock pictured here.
6:17
